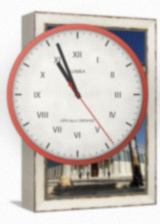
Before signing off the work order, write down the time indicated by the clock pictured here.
10:56:24
